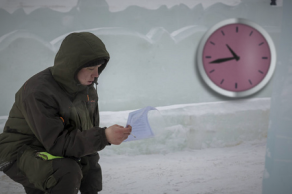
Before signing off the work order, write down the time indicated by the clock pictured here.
10:43
